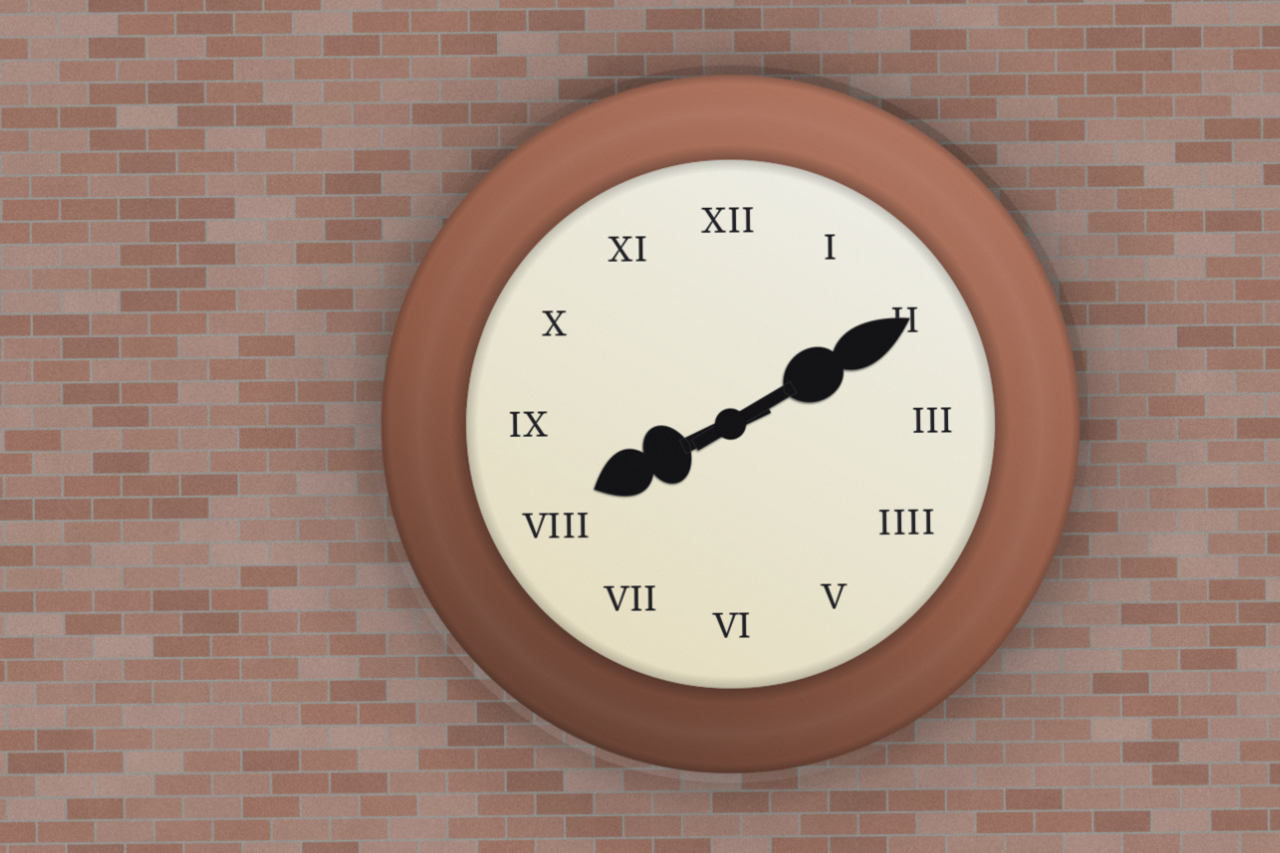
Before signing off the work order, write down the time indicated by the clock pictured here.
8:10
